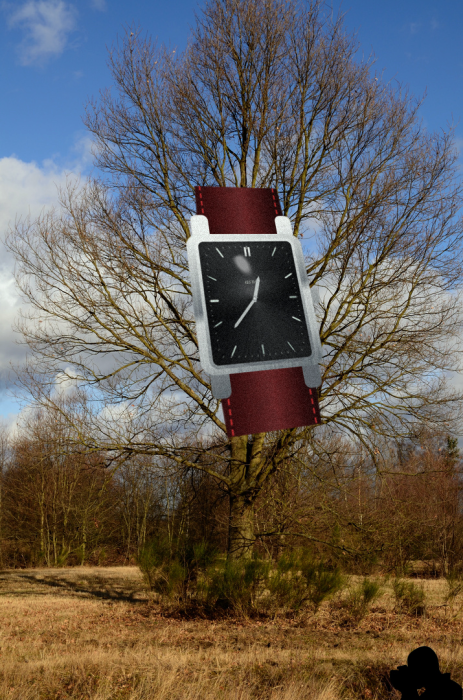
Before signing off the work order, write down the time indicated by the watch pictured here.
12:37
